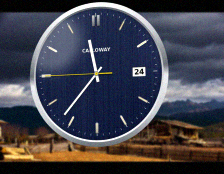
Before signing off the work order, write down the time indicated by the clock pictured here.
11:36:45
